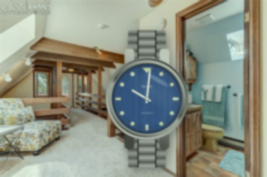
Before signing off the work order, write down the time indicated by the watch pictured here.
10:01
